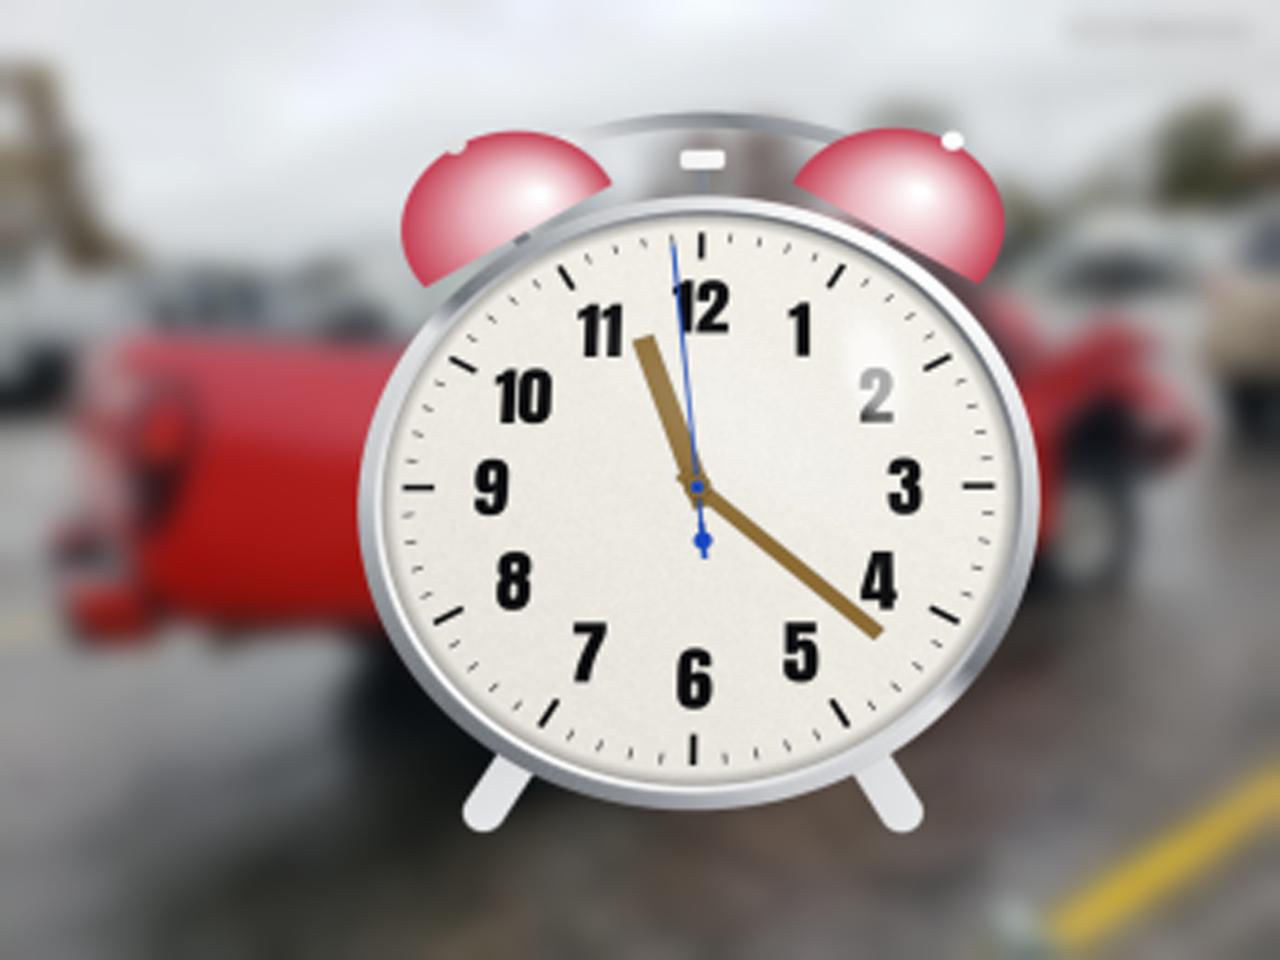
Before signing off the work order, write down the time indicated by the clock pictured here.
11:21:59
